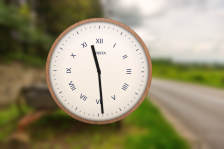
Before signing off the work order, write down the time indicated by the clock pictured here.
11:29
